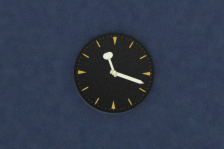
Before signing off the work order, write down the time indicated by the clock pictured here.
11:18
